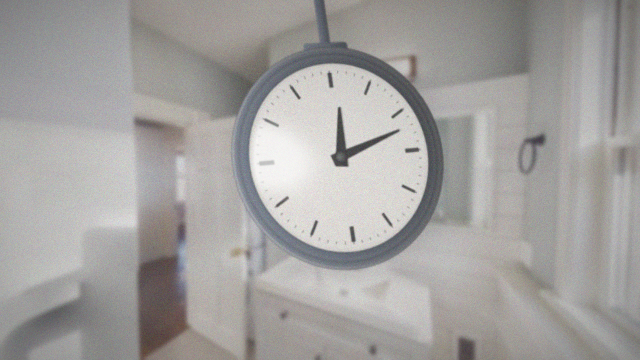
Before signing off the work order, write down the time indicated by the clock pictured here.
12:12
